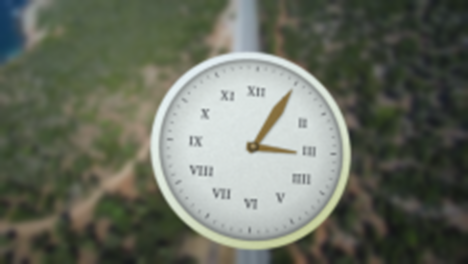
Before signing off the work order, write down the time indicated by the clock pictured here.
3:05
